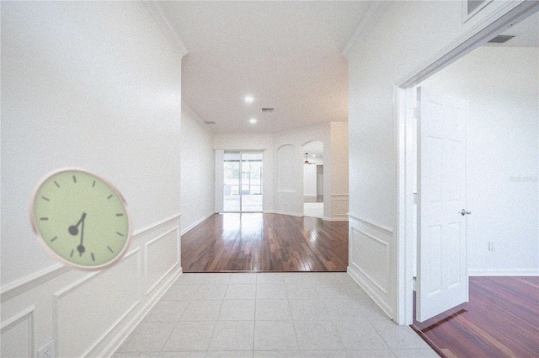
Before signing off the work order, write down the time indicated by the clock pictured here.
7:33
